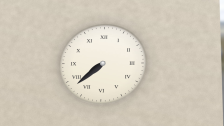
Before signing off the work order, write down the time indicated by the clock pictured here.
7:38
